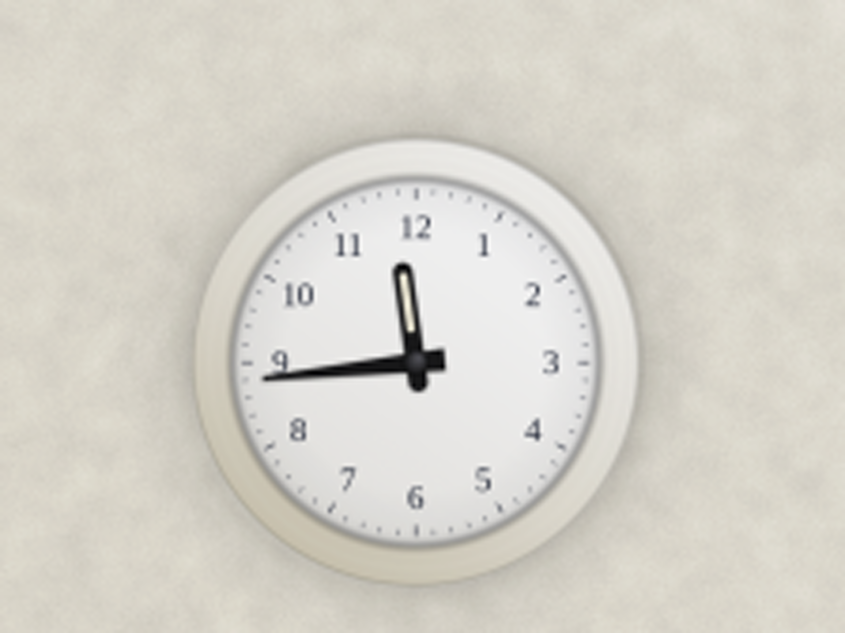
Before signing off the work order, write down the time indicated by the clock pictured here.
11:44
